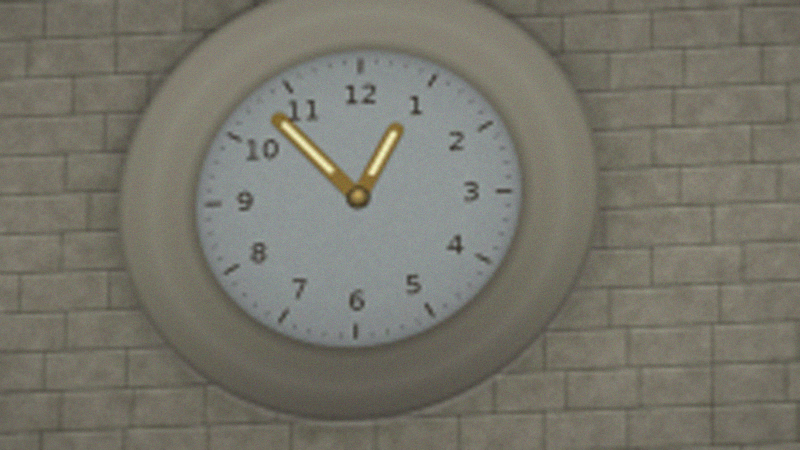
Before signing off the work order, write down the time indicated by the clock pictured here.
12:53
